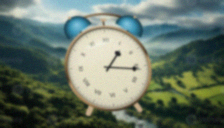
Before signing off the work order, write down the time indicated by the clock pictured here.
1:16
